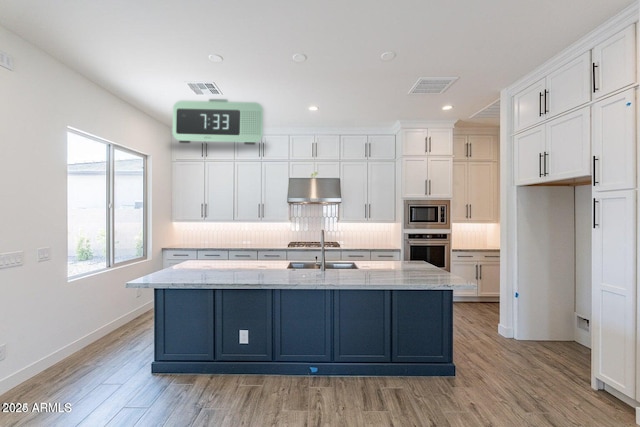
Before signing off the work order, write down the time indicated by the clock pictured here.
7:33
